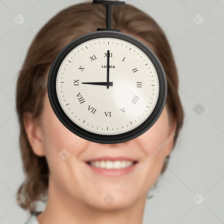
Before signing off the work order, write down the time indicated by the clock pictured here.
9:00
